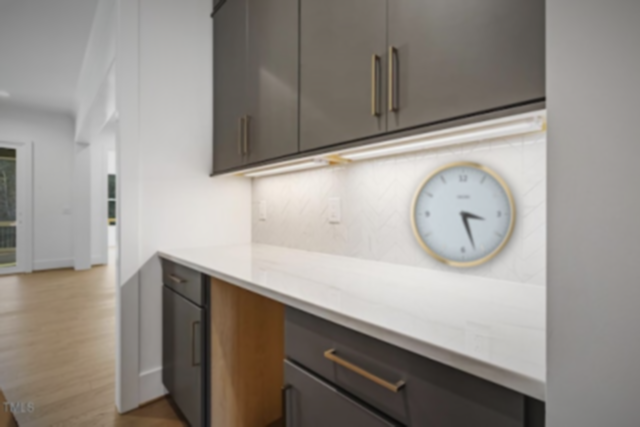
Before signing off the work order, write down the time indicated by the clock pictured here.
3:27
